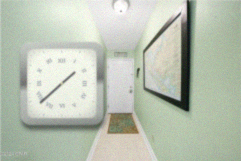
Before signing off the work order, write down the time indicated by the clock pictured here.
1:38
